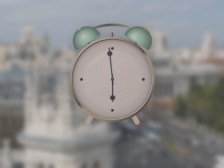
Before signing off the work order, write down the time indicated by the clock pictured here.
5:59
